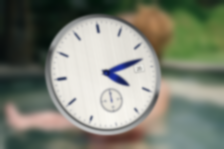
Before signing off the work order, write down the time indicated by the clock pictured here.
4:13
